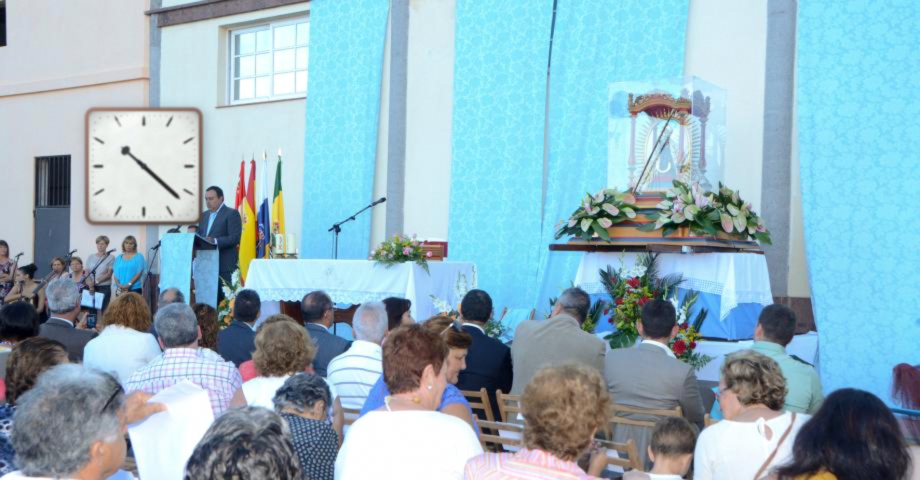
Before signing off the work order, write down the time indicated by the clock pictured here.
10:22
